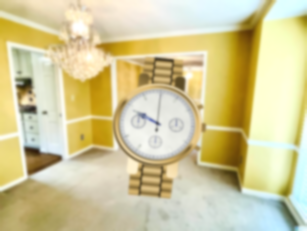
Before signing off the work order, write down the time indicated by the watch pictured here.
9:49
